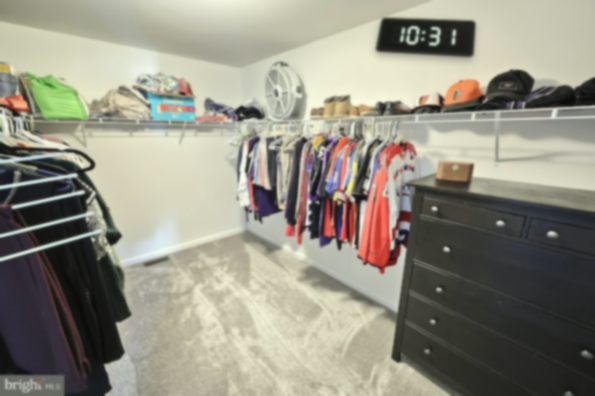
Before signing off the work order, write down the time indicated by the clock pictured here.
10:31
